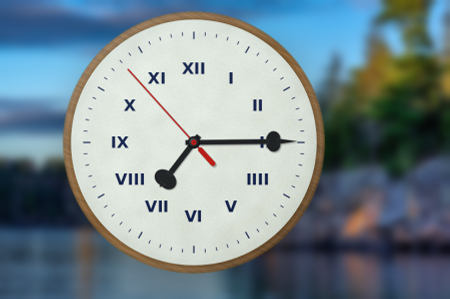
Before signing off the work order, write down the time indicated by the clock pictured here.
7:14:53
